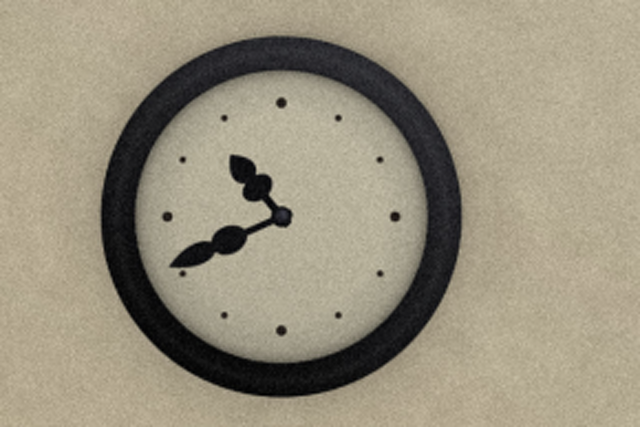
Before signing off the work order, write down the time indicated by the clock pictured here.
10:41
